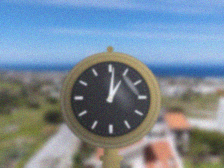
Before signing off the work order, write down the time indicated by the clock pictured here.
1:01
